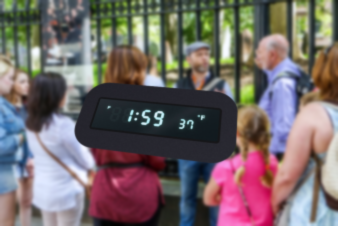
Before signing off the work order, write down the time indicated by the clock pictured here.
1:59
